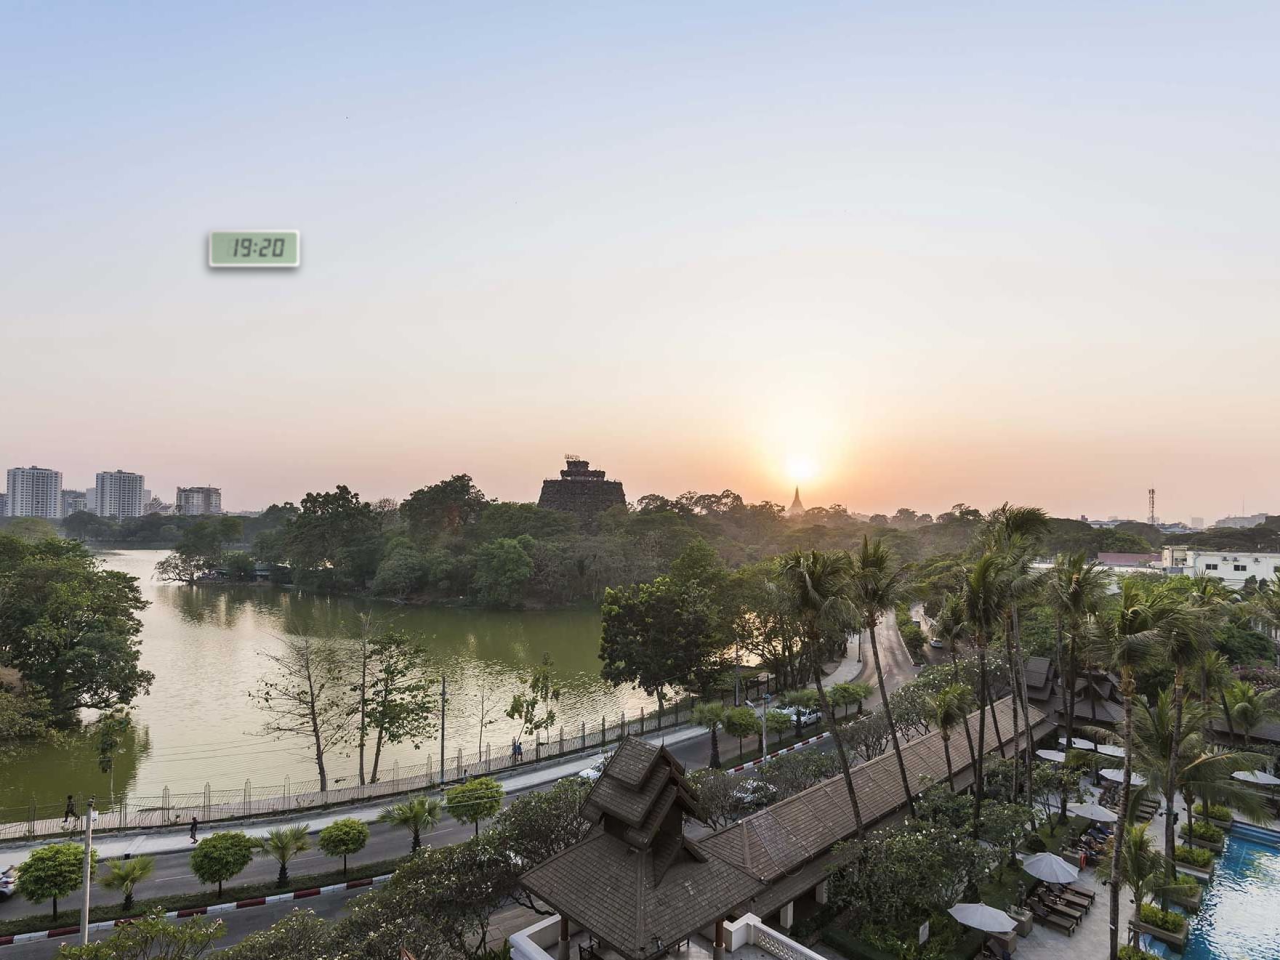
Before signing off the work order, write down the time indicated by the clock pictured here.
19:20
